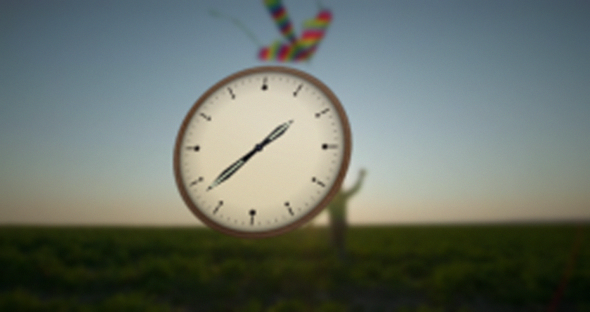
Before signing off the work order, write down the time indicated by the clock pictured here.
1:38
